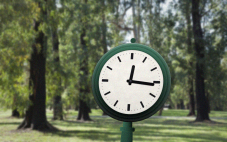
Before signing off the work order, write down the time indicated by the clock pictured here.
12:16
